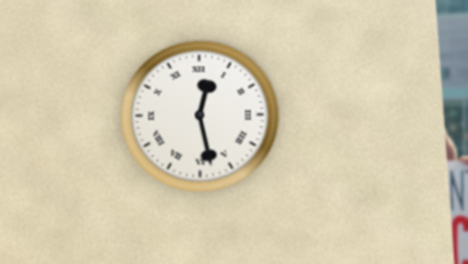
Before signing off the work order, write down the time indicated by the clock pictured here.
12:28
